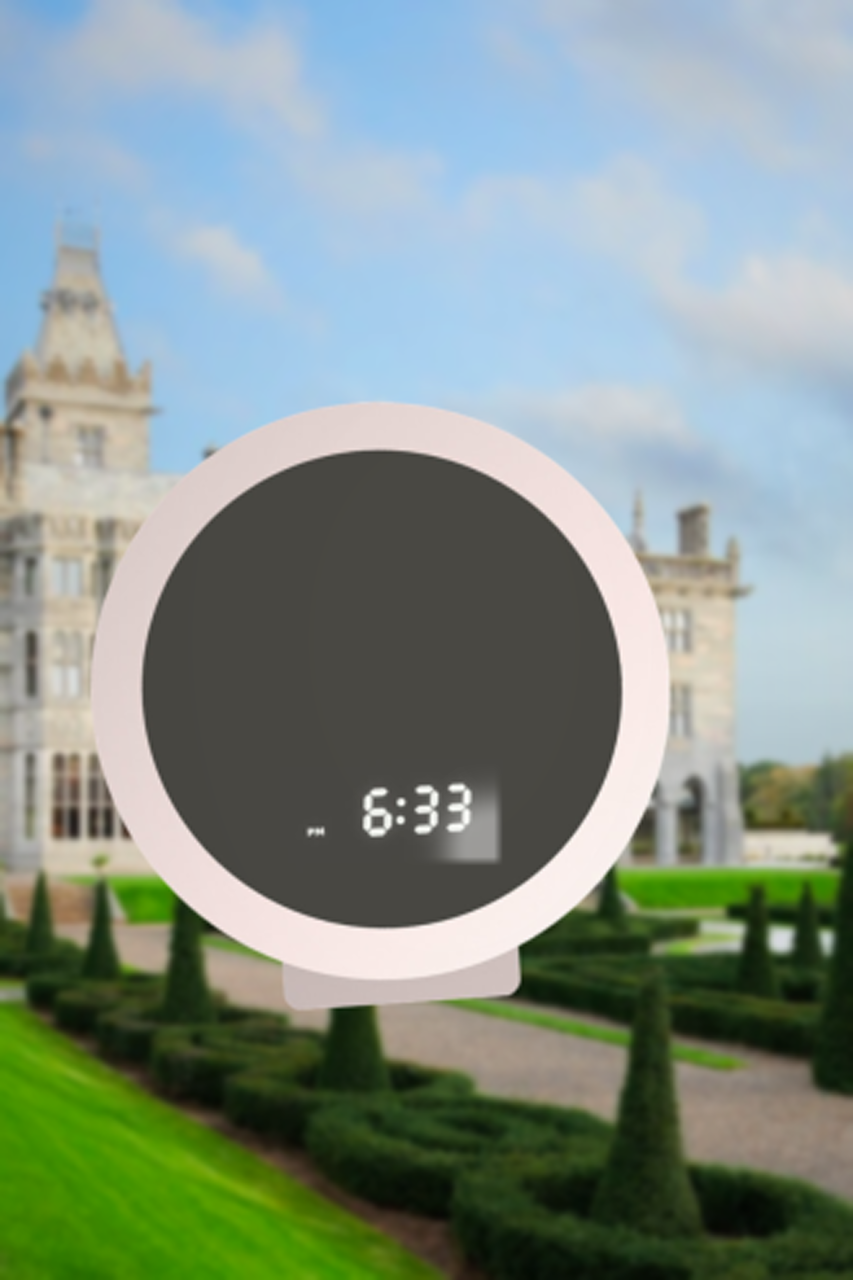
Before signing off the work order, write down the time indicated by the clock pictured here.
6:33
